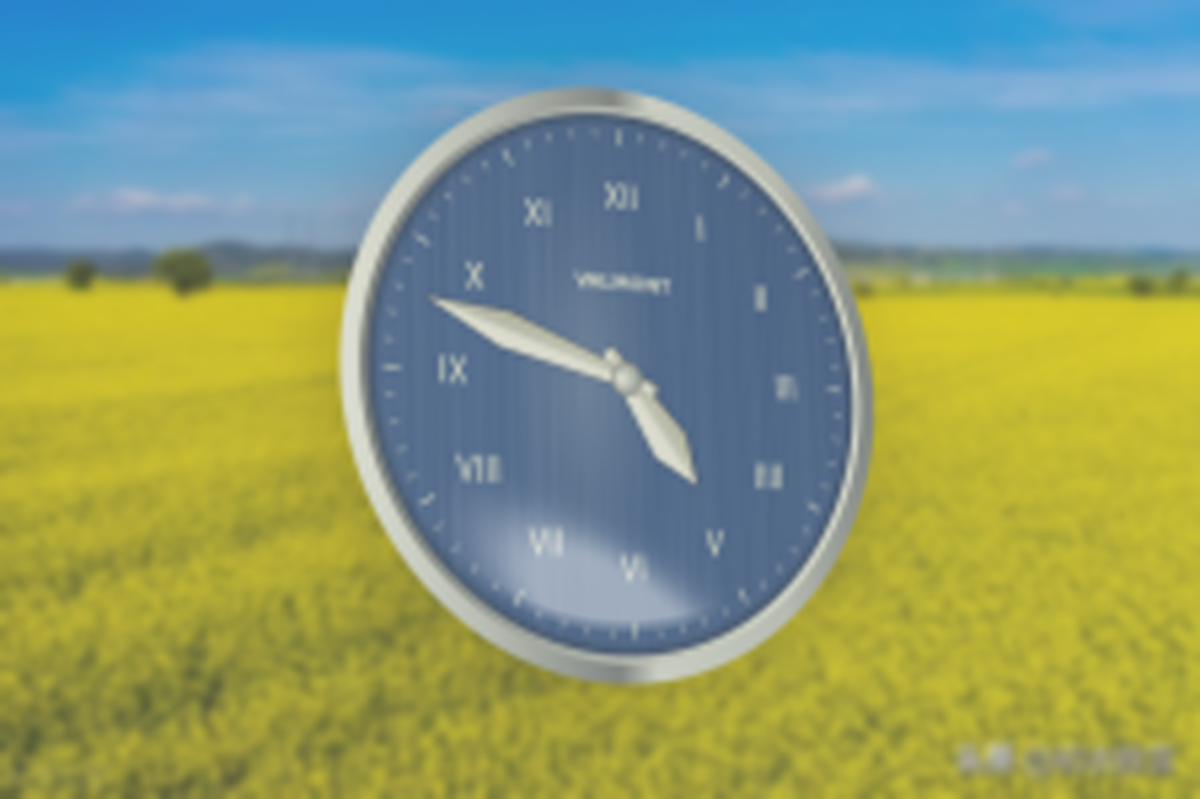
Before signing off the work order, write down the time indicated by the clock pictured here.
4:48
